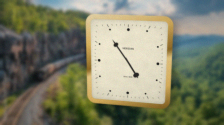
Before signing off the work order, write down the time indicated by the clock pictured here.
4:54
